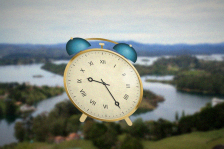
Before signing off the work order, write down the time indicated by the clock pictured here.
9:25
